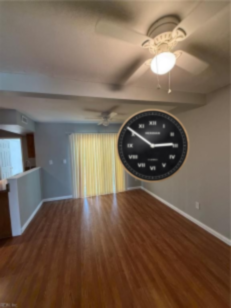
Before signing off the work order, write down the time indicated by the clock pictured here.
2:51
